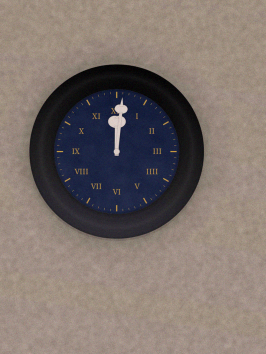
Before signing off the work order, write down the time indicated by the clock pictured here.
12:01
